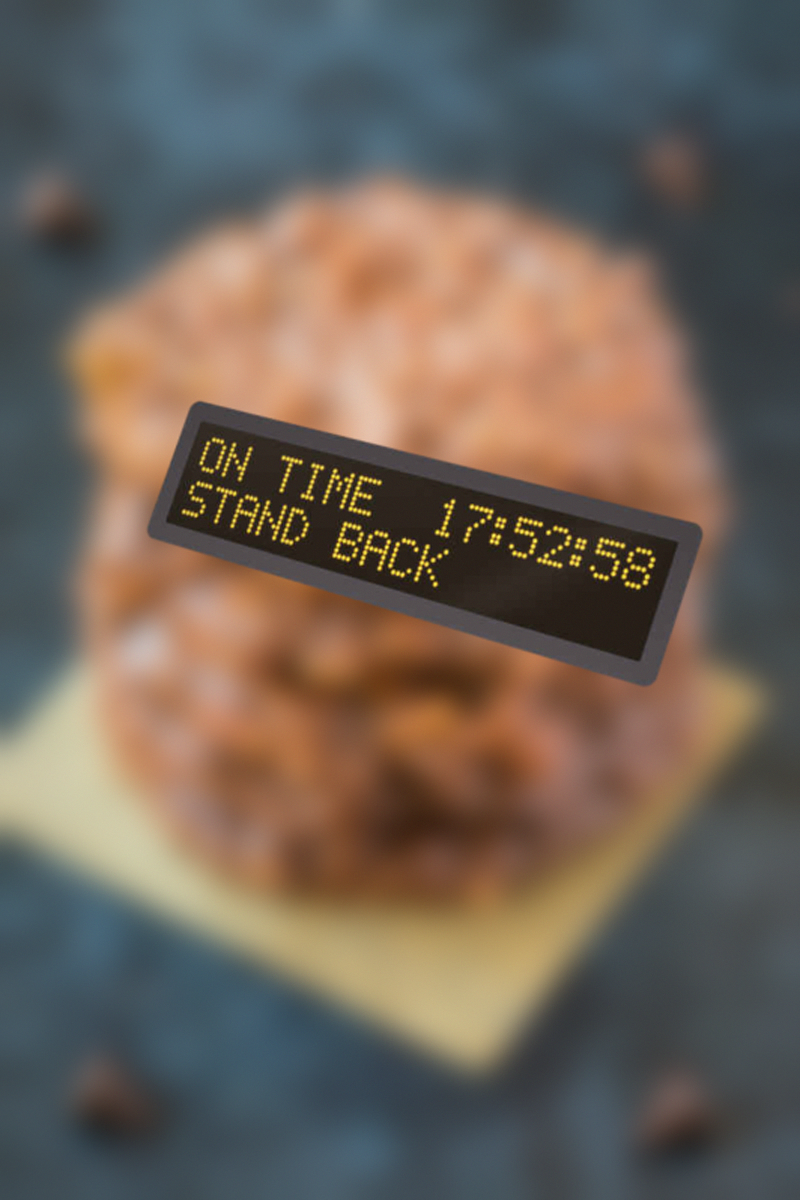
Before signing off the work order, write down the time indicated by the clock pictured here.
17:52:58
